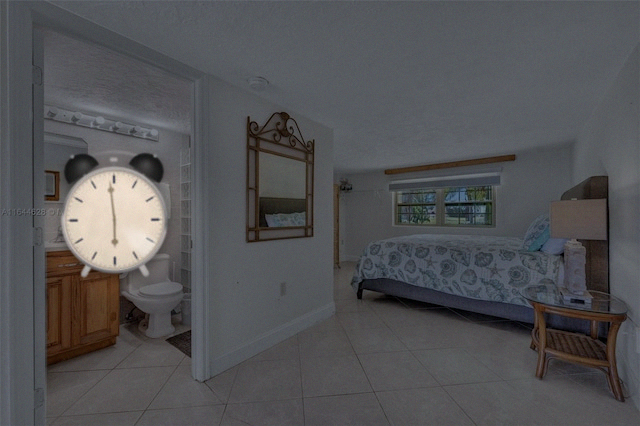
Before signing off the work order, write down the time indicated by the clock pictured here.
5:59
